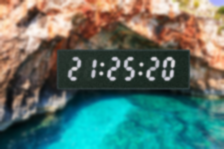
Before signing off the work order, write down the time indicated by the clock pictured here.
21:25:20
